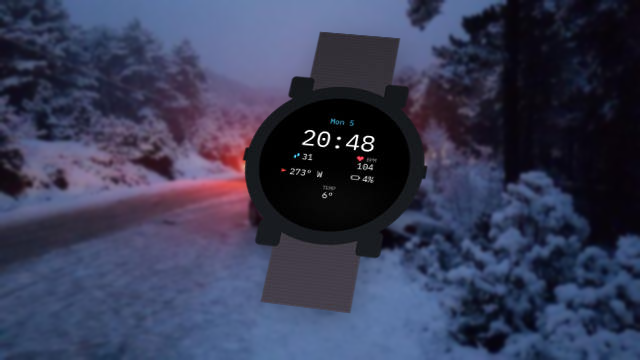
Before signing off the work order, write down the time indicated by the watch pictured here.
20:48
